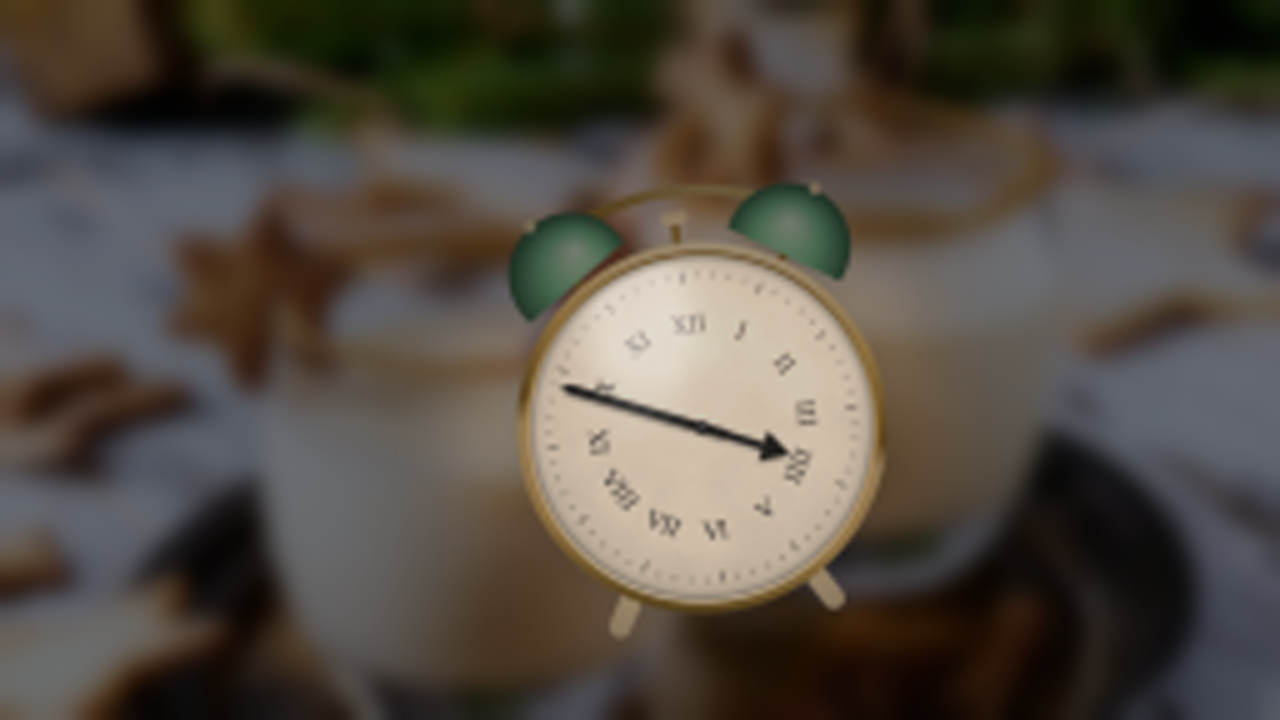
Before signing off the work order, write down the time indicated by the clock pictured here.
3:49
